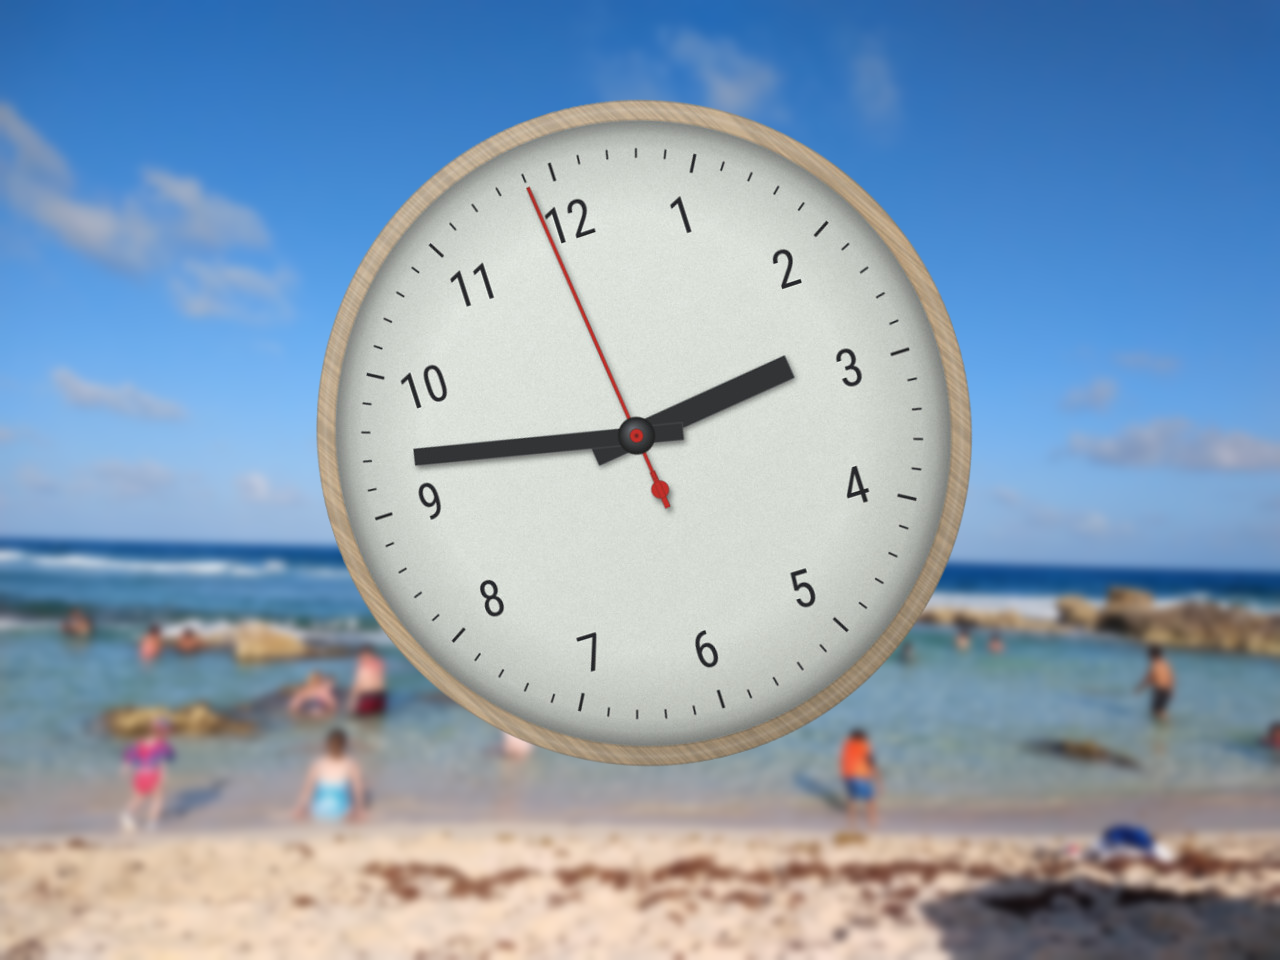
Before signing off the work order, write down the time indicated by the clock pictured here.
2:46:59
